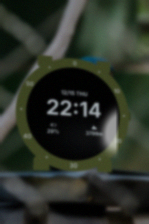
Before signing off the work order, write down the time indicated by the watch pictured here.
22:14
